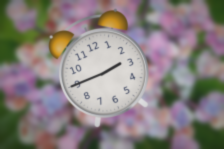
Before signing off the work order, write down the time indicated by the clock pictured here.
2:45
